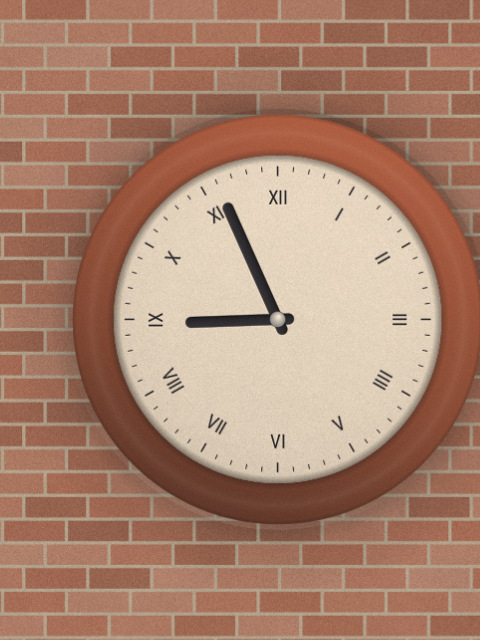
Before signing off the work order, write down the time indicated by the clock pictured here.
8:56
